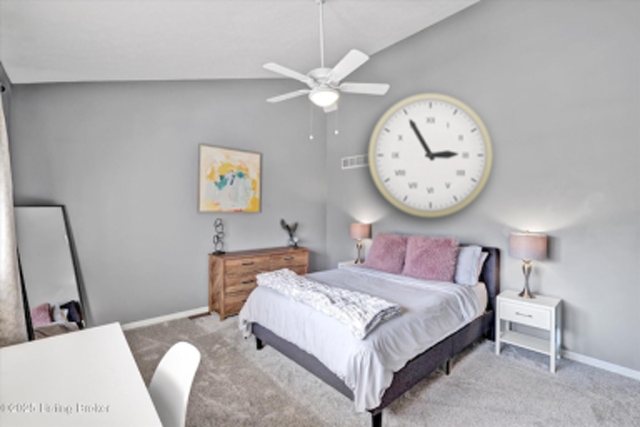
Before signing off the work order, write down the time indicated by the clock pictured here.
2:55
